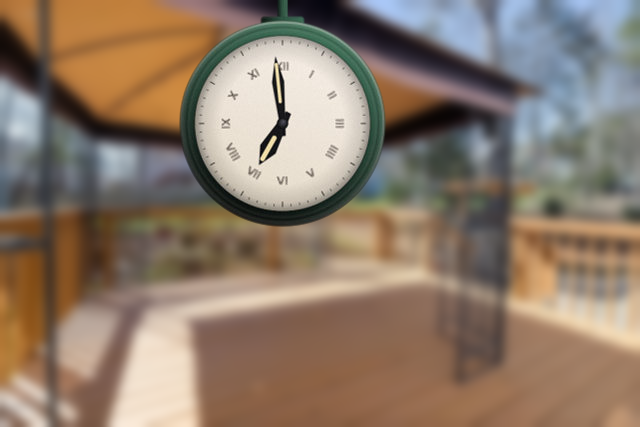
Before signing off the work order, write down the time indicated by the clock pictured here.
6:59
